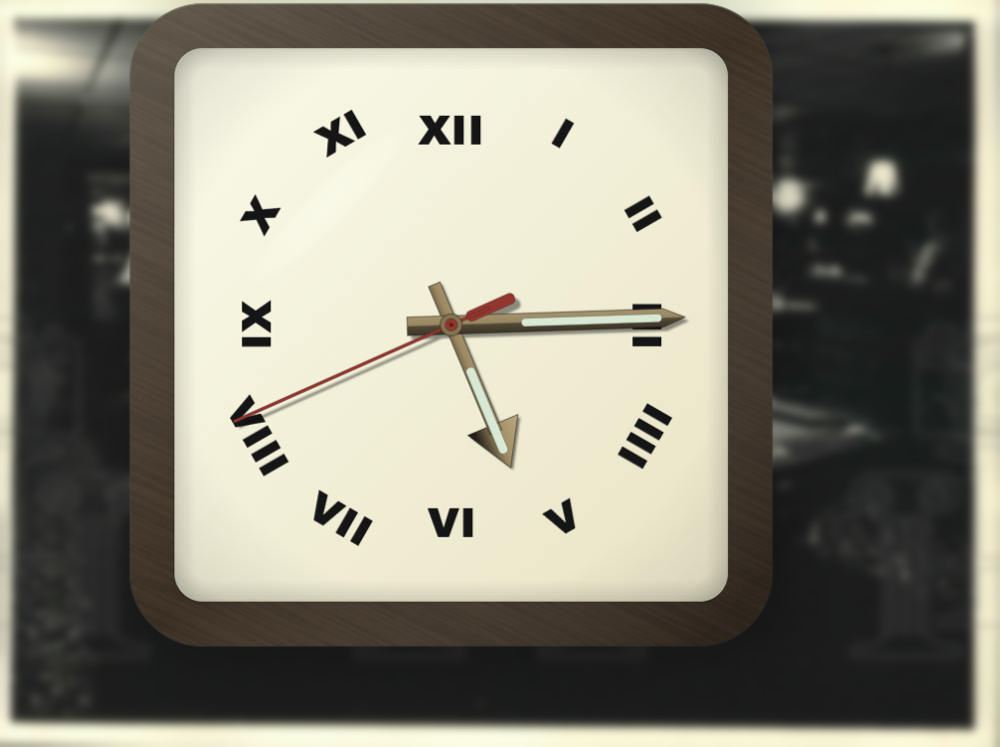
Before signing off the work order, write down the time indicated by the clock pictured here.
5:14:41
